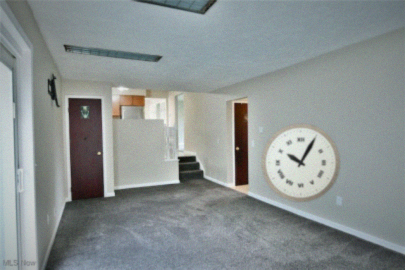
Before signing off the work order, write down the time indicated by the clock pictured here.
10:05
